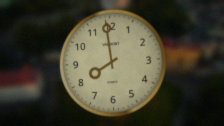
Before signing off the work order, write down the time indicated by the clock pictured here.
7:59
